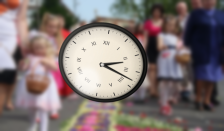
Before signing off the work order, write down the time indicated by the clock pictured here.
2:18
